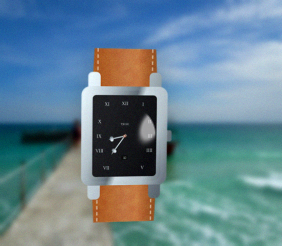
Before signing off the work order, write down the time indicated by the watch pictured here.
8:36
